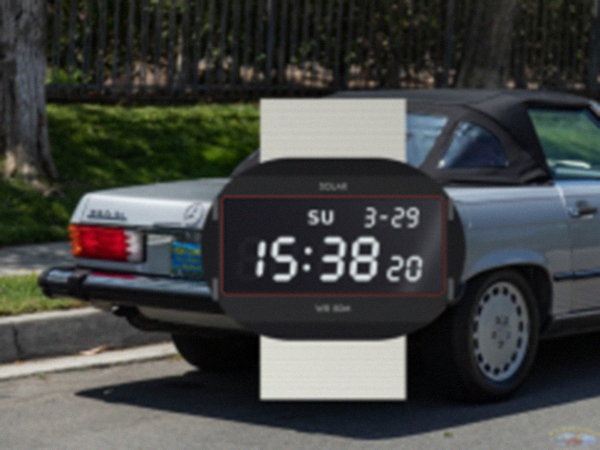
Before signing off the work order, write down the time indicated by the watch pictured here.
15:38:20
